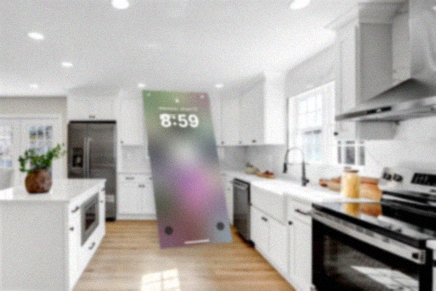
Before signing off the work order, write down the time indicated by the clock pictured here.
8:59
